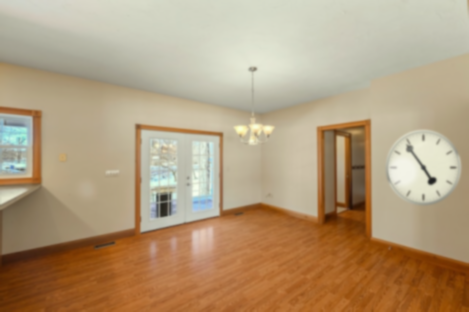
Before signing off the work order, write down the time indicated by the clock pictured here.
4:54
